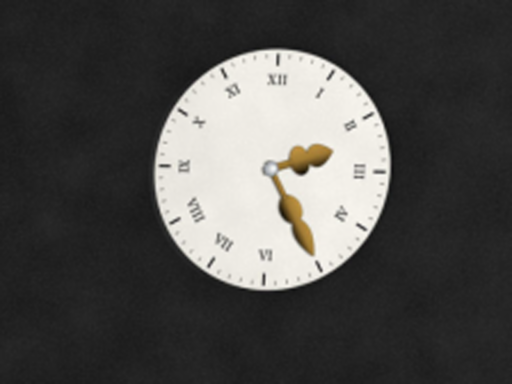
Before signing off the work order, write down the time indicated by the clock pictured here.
2:25
